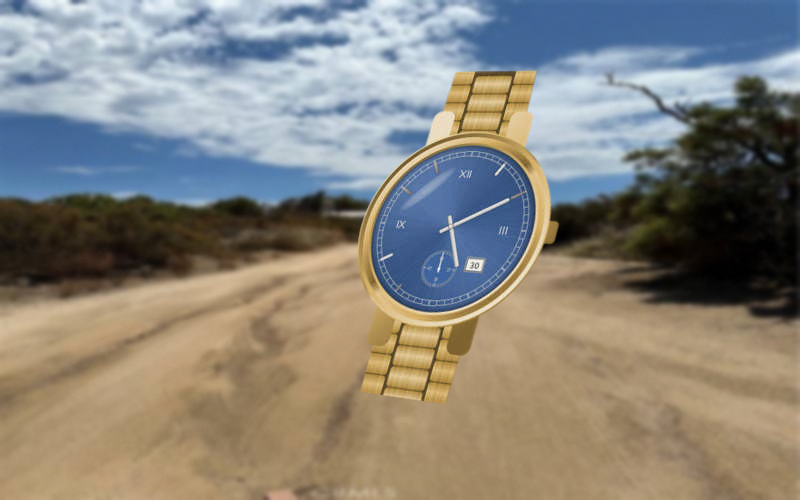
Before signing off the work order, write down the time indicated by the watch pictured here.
5:10
